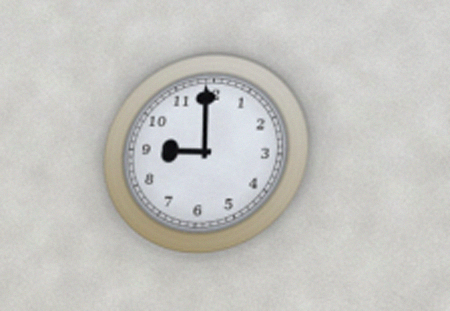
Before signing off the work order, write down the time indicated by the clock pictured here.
8:59
